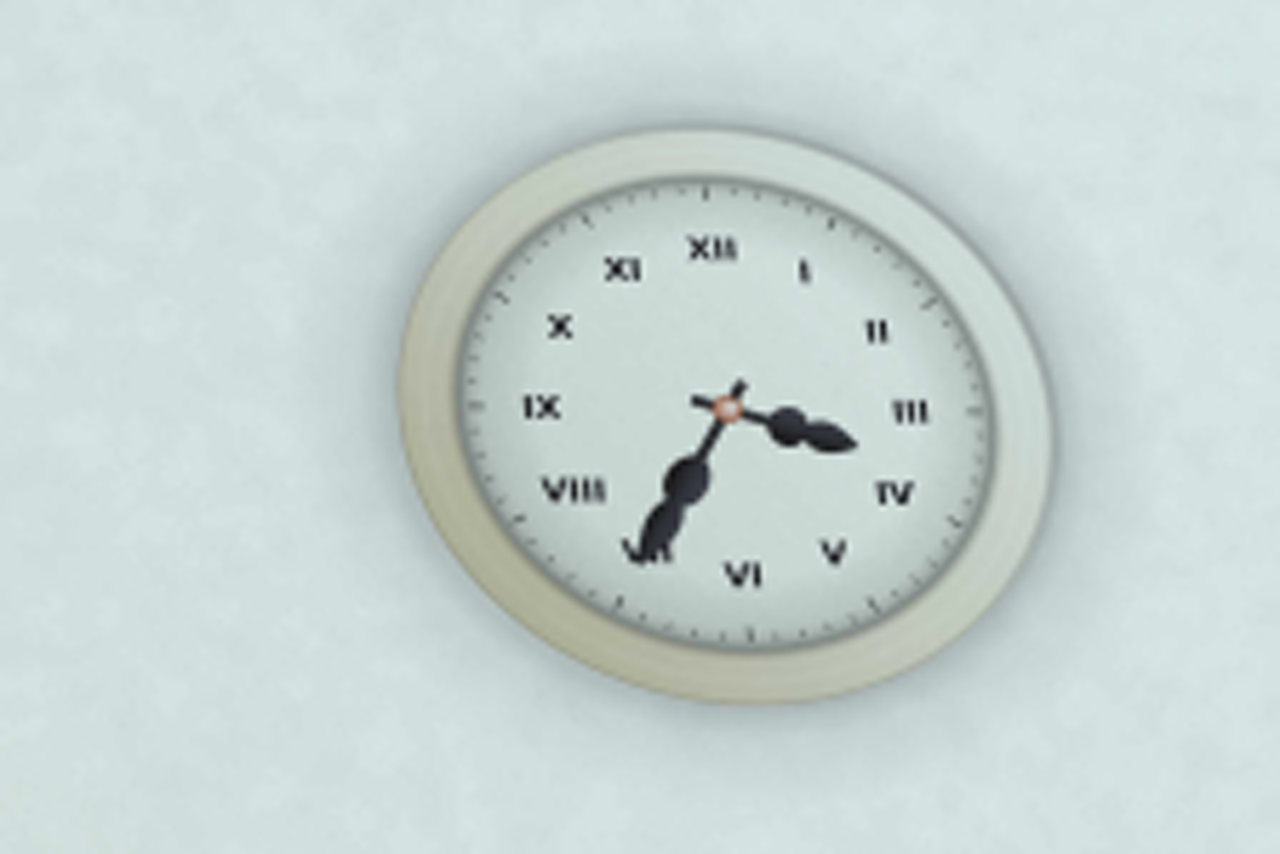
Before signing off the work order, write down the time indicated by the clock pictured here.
3:35
